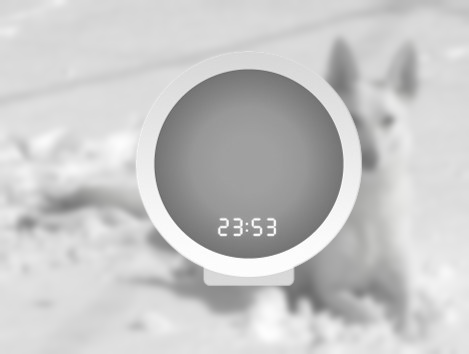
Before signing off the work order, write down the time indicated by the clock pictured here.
23:53
